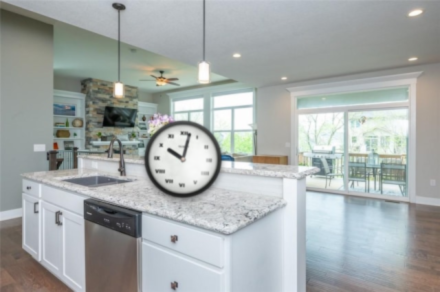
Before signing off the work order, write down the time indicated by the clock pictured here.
10:02
